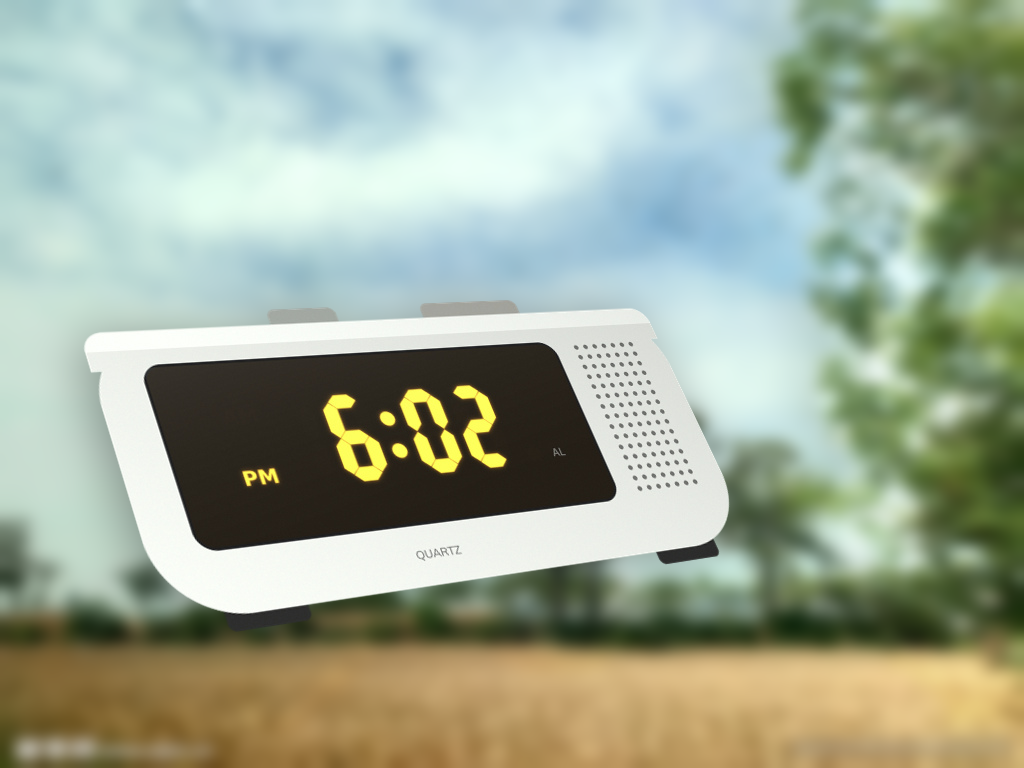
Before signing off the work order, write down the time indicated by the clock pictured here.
6:02
